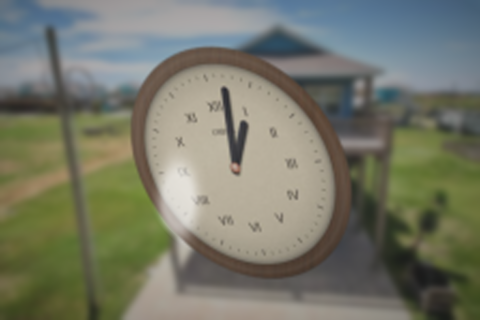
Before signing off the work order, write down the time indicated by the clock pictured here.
1:02
